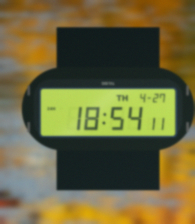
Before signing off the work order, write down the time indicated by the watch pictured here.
18:54:11
